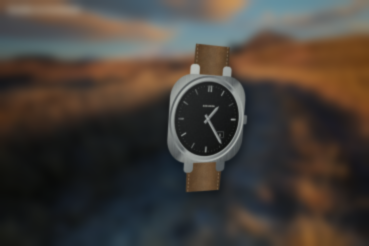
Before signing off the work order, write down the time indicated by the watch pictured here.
1:24
